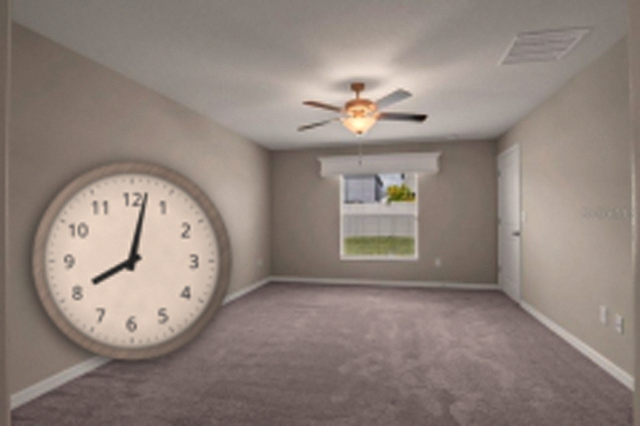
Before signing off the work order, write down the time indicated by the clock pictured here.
8:02
